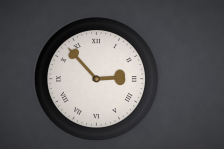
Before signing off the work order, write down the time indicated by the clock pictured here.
2:53
